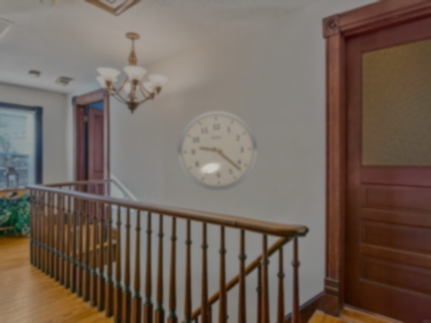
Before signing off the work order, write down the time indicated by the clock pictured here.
9:22
